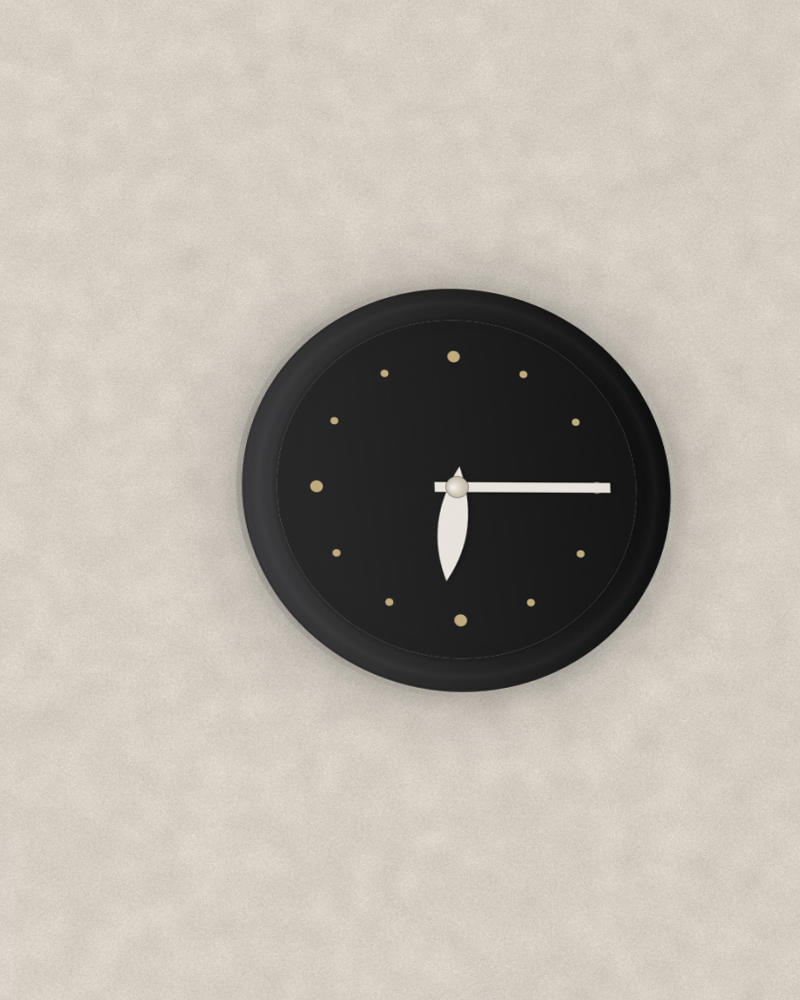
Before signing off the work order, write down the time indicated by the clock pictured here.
6:15
